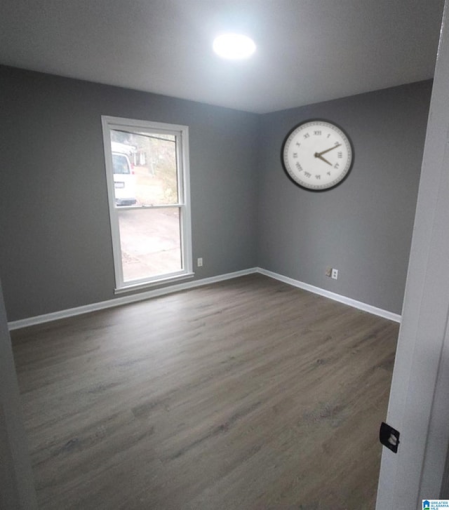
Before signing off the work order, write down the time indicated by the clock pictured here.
4:11
